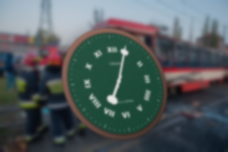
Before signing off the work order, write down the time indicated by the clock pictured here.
7:04
